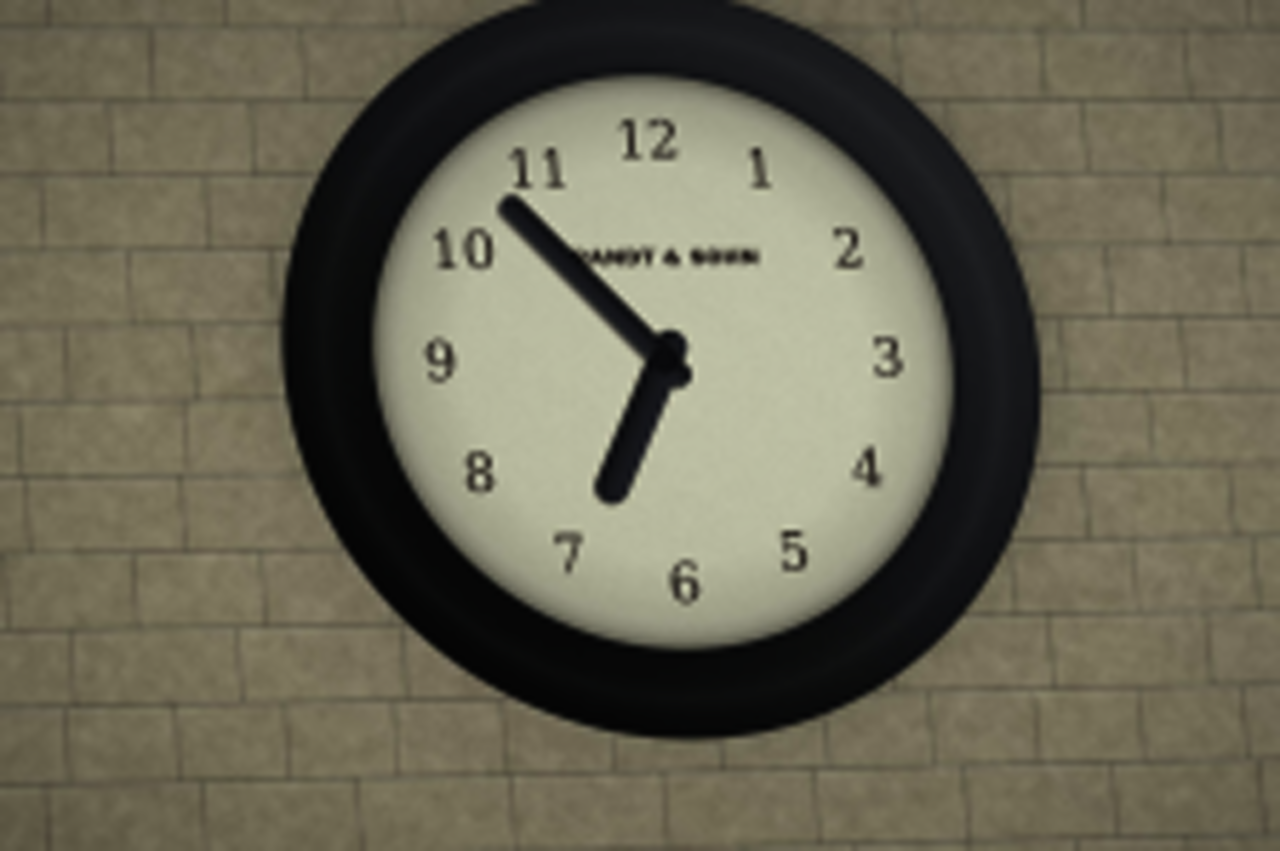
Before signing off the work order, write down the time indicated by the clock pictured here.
6:53
